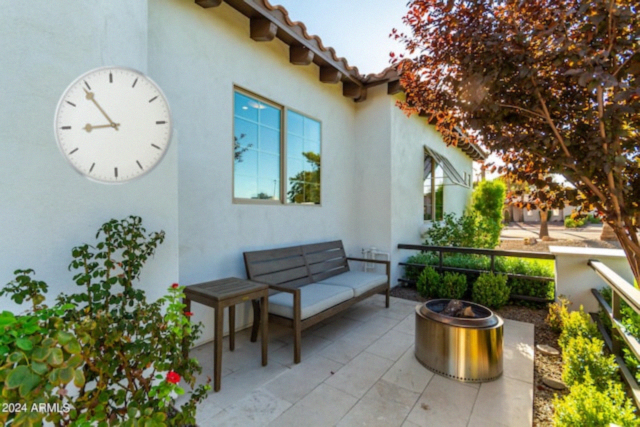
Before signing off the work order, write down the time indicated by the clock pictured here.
8:54
